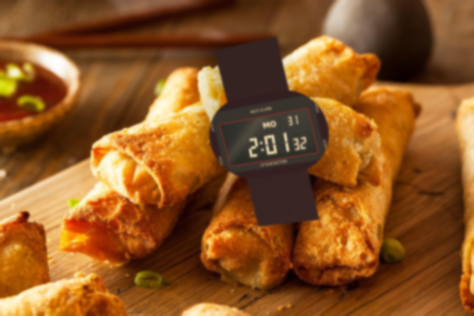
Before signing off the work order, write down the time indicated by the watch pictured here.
2:01:32
